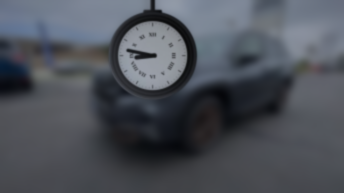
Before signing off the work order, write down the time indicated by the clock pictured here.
8:47
